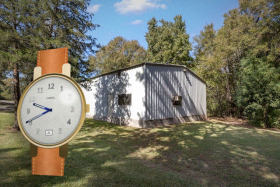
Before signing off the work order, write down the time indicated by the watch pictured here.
9:41
